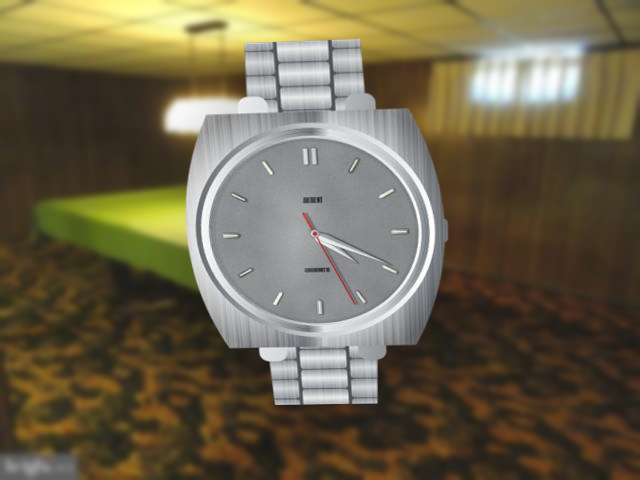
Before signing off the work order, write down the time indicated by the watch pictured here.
4:19:26
